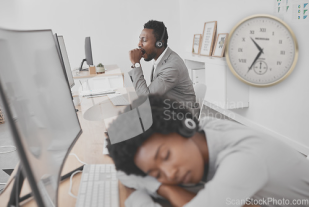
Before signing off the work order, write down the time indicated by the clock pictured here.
10:35
